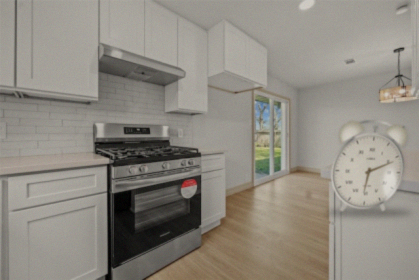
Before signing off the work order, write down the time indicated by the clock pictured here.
6:11
